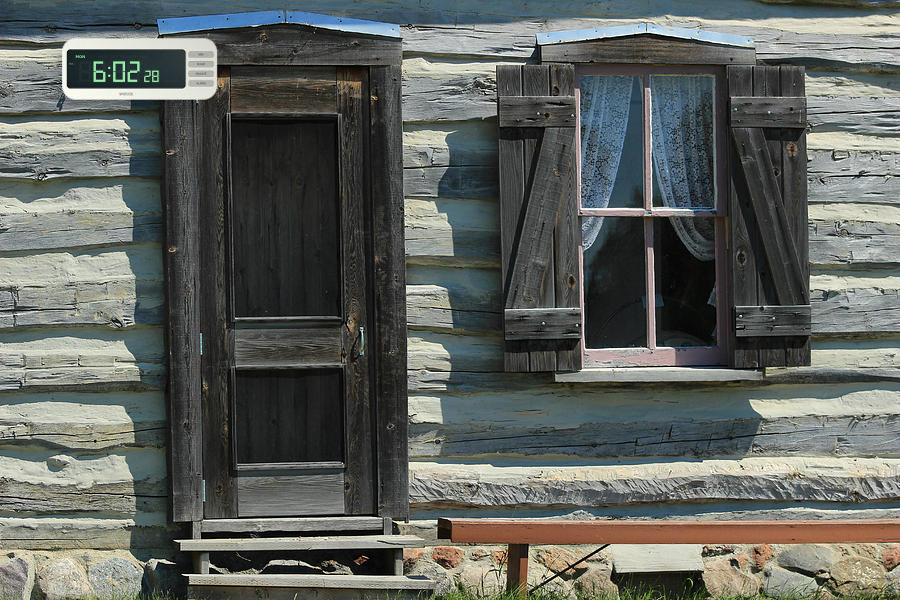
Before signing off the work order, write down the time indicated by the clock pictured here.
6:02:28
